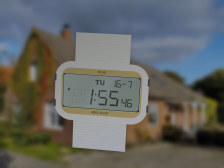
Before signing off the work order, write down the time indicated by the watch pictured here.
1:55:46
